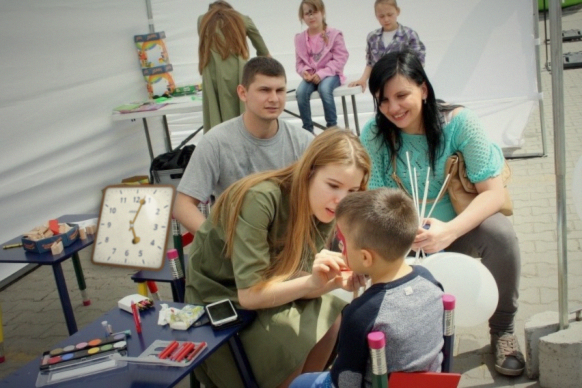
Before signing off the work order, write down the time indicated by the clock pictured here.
5:03
